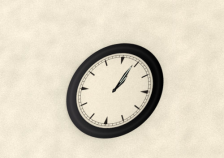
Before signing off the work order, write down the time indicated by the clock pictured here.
1:04
